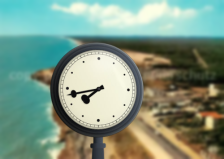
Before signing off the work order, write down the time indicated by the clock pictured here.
7:43
